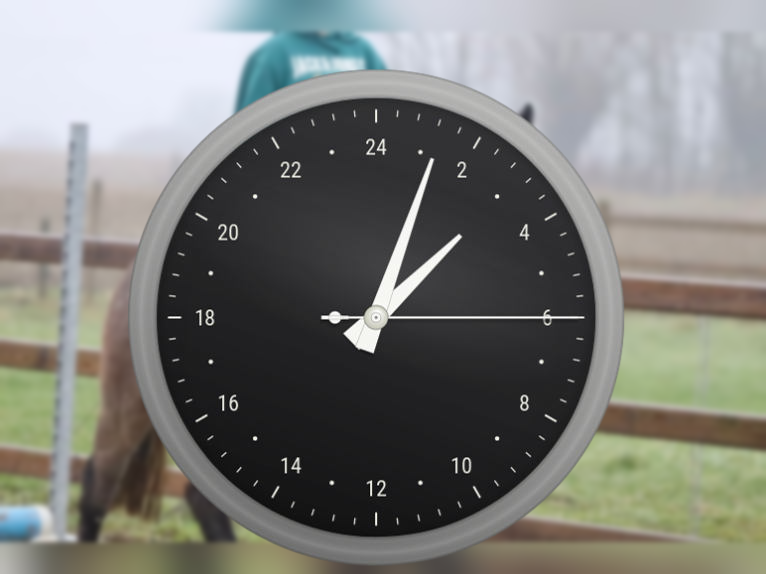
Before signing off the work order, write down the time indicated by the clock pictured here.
3:03:15
